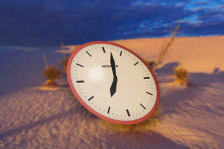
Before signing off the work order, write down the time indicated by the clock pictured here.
7:02
